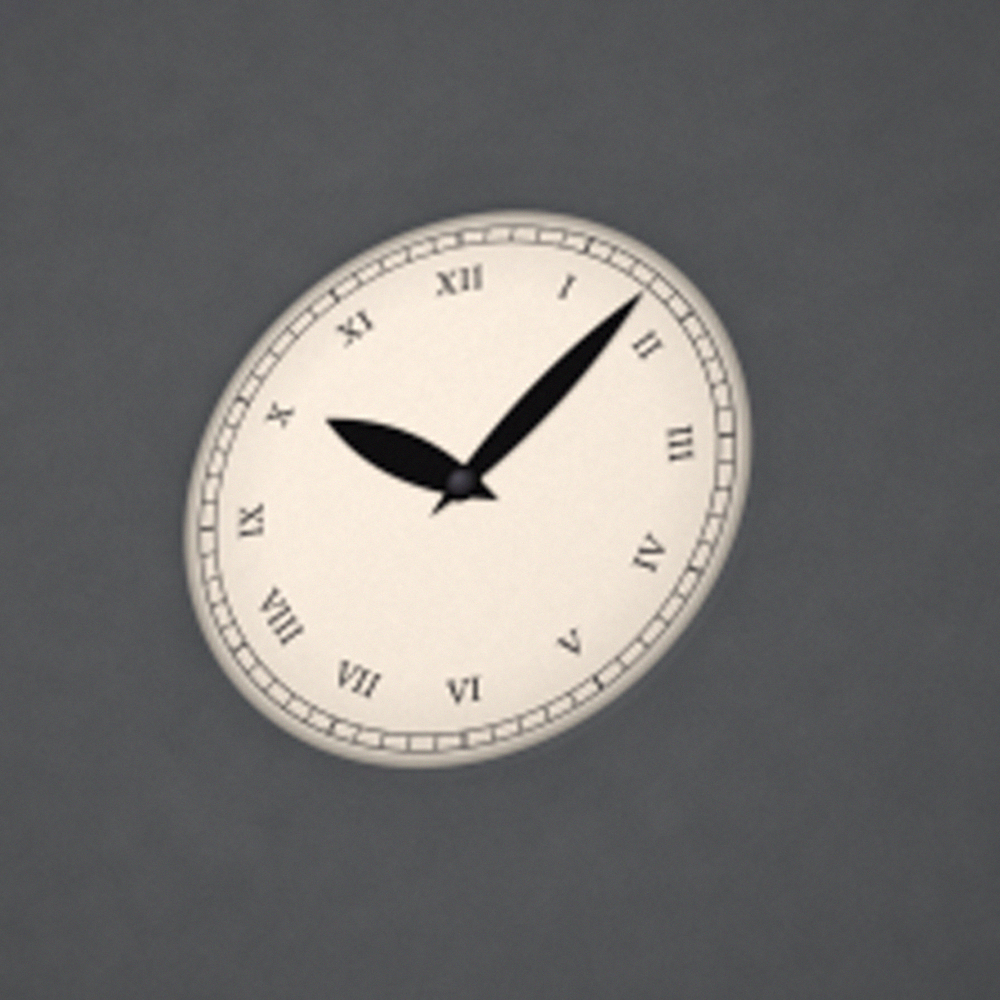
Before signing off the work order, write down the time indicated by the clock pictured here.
10:08
